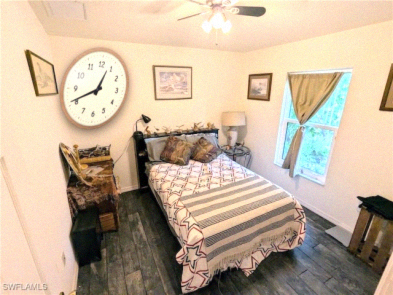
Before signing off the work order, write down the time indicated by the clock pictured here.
12:41
